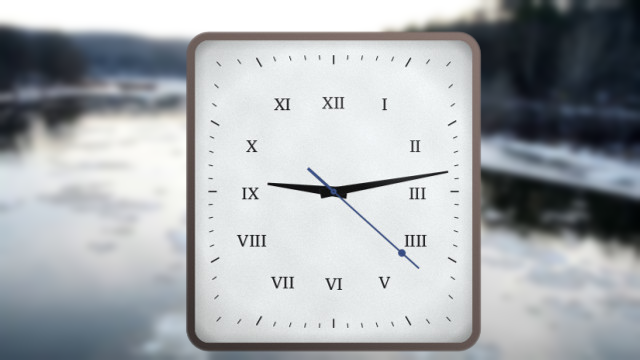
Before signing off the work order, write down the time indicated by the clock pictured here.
9:13:22
